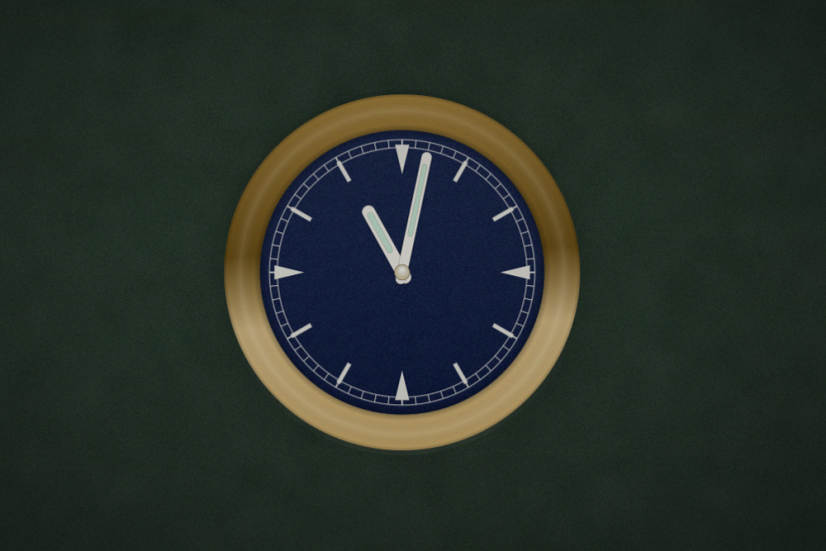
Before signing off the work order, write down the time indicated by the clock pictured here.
11:02
